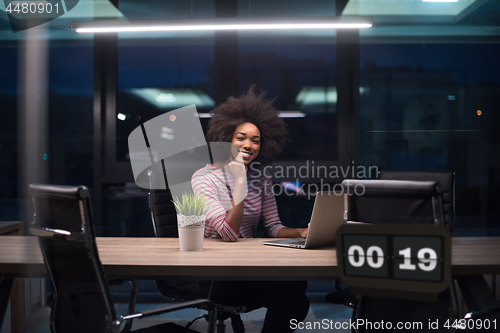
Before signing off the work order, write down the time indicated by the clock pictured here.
0:19
